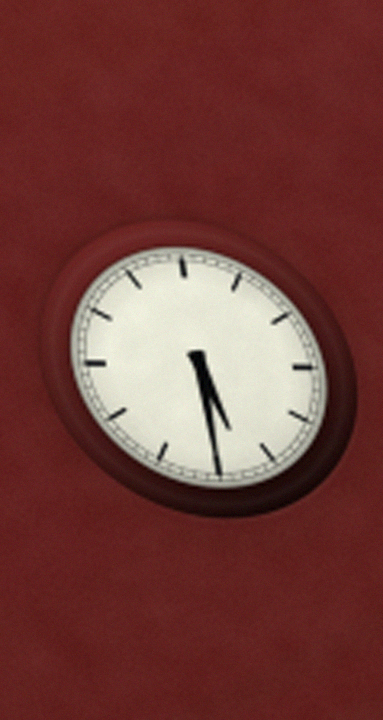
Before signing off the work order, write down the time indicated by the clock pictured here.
5:30
